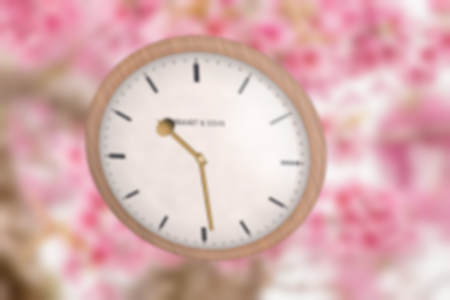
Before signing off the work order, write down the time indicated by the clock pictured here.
10:29
